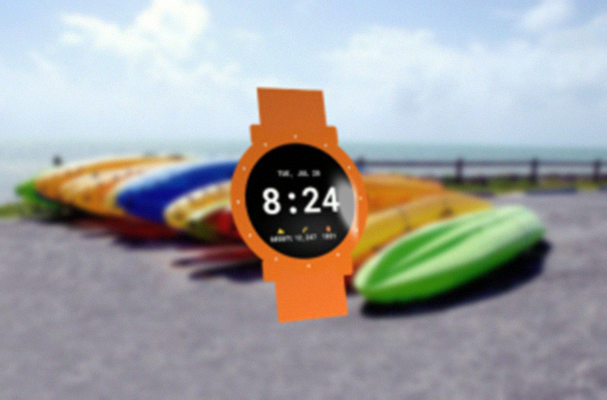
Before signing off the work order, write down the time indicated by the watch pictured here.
8:24
